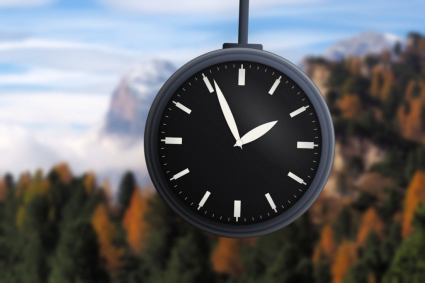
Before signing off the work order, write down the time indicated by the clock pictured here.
1:56
